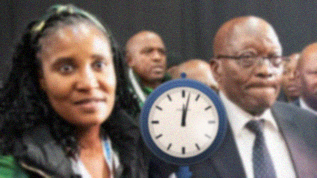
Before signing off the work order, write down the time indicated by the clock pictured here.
12:02
